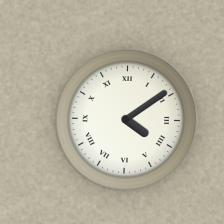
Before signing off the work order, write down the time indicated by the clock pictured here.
4:09
